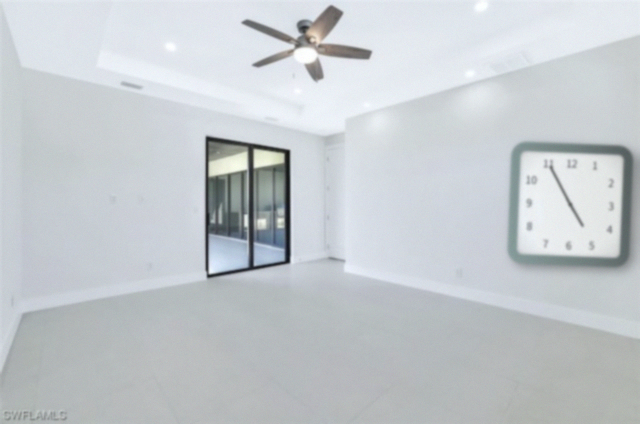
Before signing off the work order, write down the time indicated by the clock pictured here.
4:55
